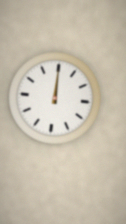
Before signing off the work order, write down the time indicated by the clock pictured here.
12:00
